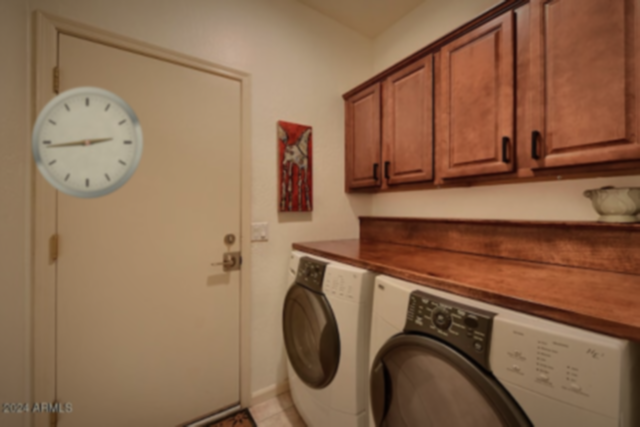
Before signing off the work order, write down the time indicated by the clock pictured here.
2:44
